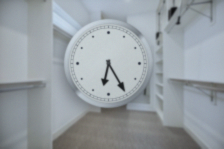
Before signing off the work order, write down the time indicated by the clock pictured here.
6:25
